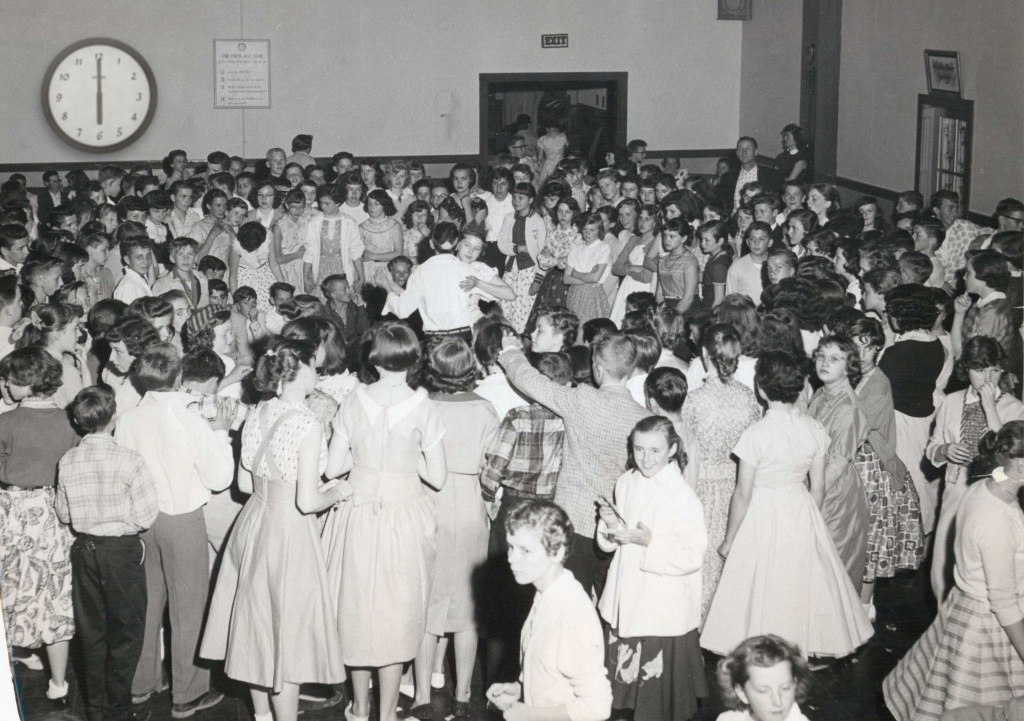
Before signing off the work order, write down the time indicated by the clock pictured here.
6:00
